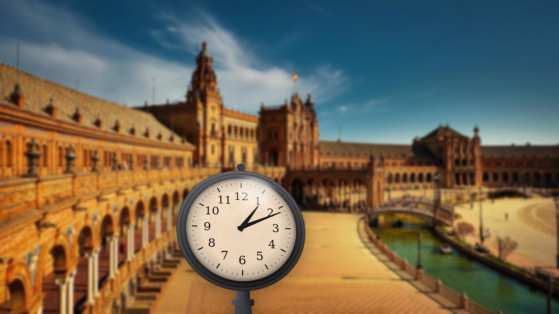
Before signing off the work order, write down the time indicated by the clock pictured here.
1:11
